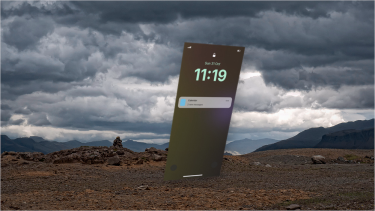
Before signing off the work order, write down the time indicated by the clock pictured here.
11:19
